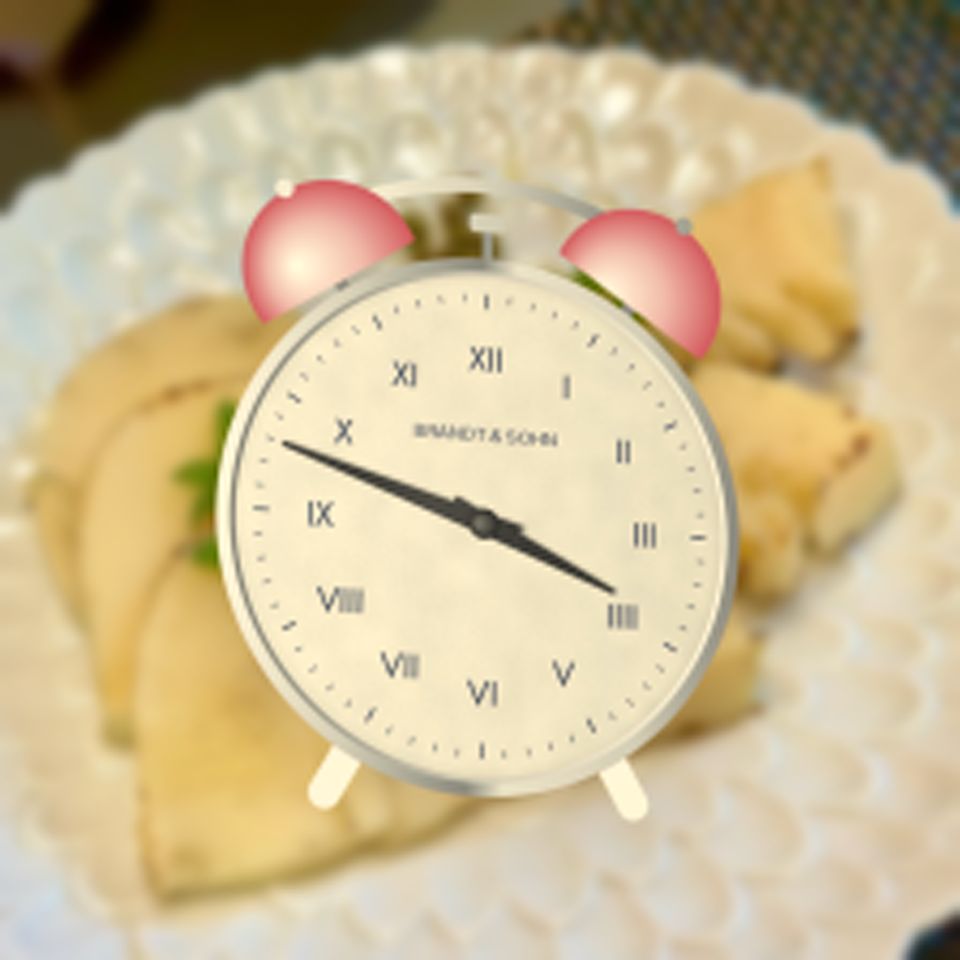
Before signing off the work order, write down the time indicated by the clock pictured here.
3:48
